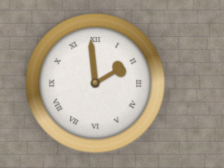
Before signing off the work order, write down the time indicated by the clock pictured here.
1:59
